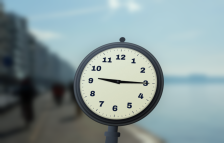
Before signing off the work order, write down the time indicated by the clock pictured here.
9:15
